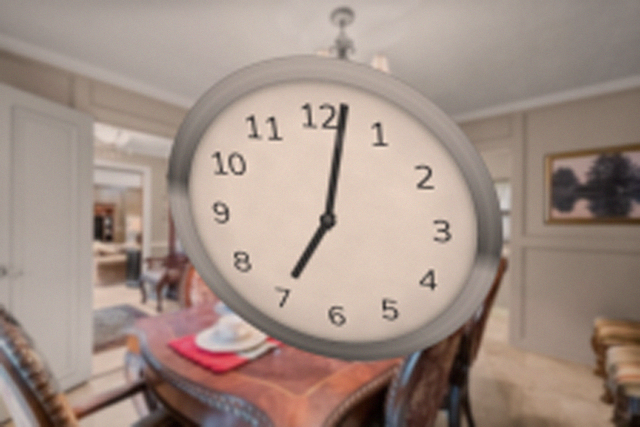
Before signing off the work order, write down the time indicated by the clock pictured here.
7:02
